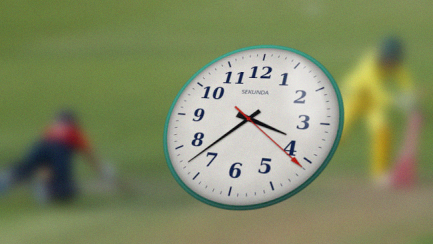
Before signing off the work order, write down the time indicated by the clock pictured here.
3:37:21
